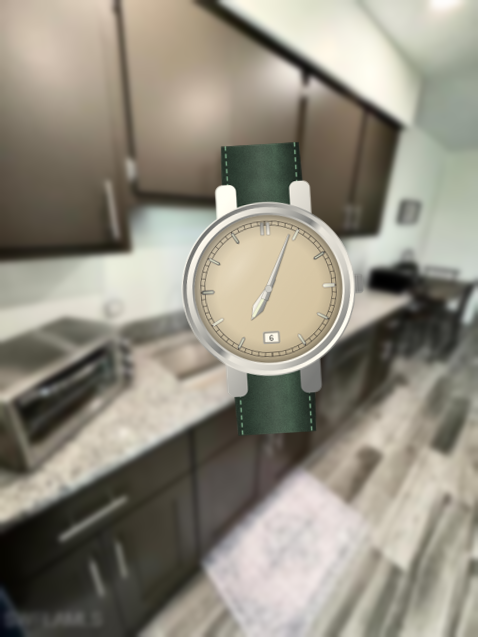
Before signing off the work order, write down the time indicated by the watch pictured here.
7:04
